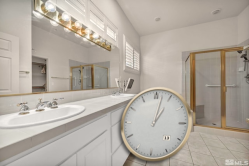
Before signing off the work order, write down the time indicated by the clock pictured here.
1:02
